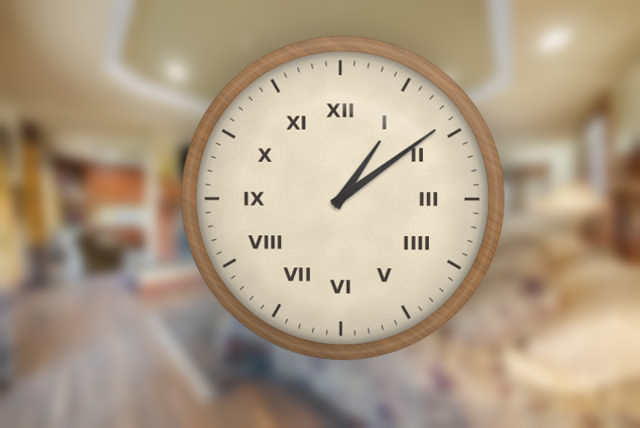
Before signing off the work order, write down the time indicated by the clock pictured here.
1:09
